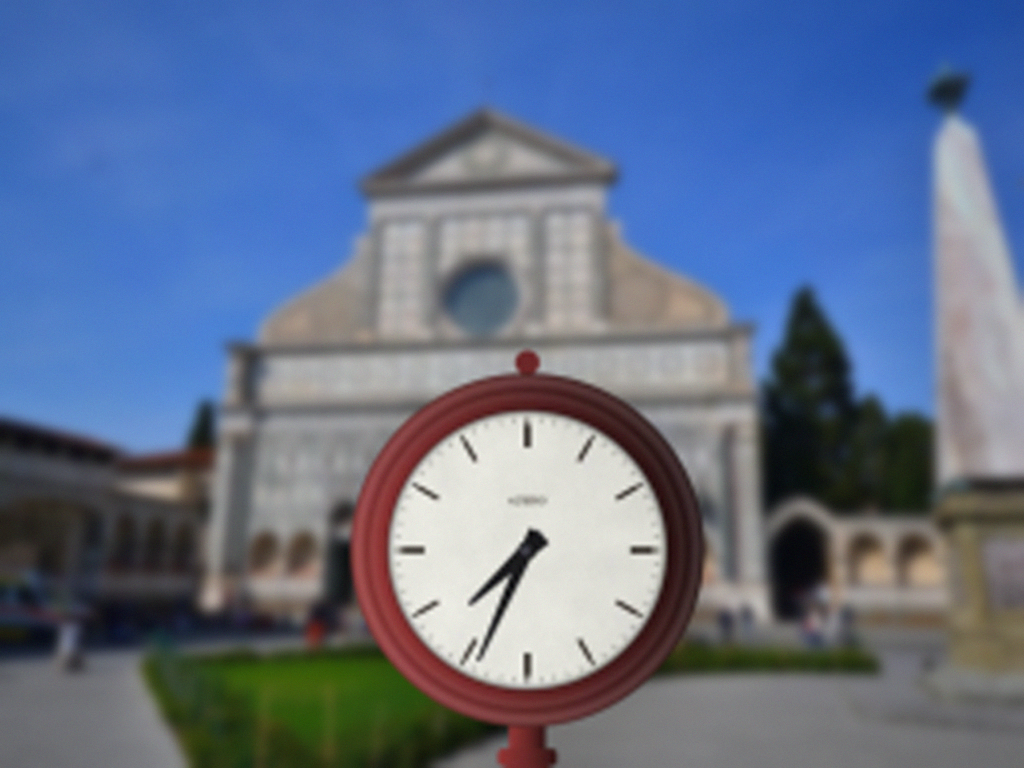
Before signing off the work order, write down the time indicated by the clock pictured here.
7:34
